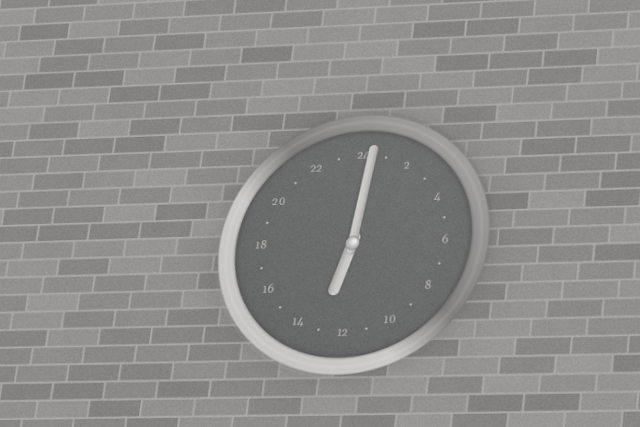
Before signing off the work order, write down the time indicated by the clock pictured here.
13:01
